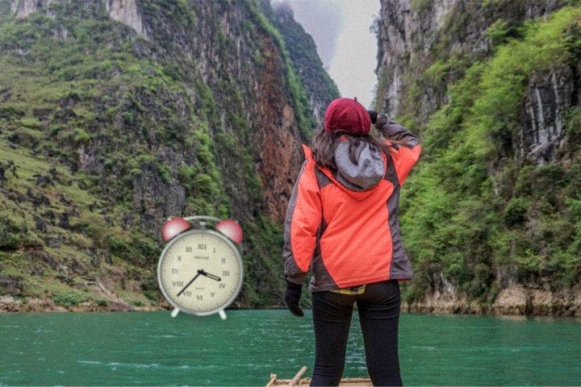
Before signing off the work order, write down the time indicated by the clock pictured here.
3:37
